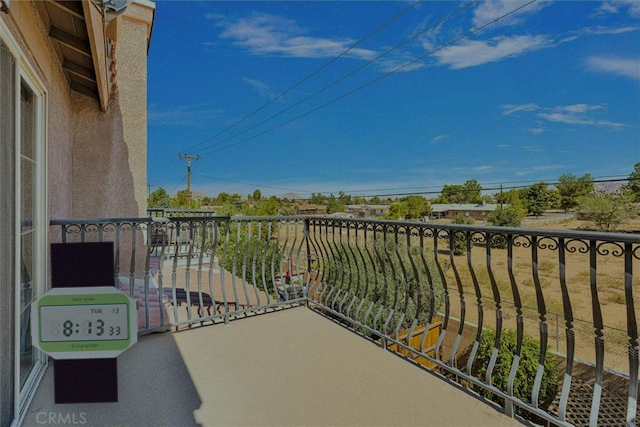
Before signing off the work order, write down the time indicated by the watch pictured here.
8:13:33
